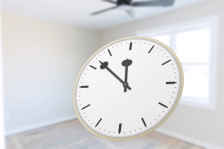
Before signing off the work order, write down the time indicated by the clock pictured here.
11:52
